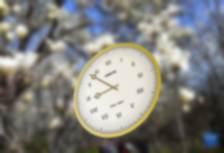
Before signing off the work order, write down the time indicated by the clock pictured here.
8:53
